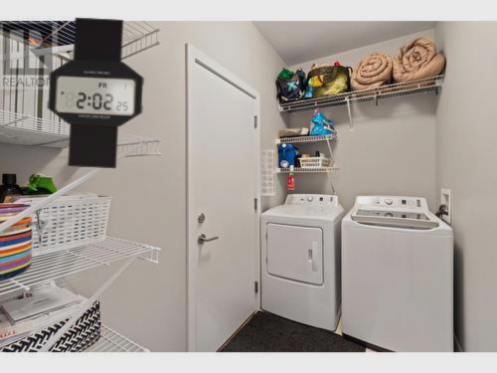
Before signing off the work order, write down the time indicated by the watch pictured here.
2:02:25
